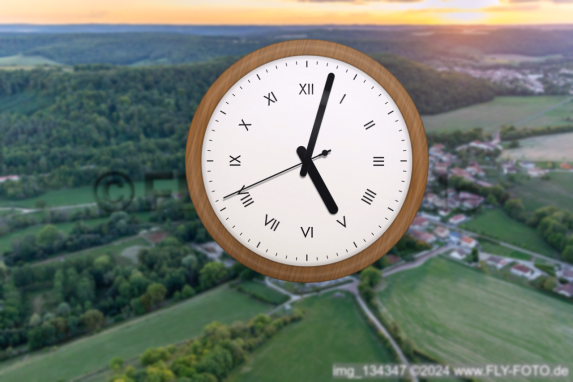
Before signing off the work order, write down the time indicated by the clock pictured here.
5:02:41
